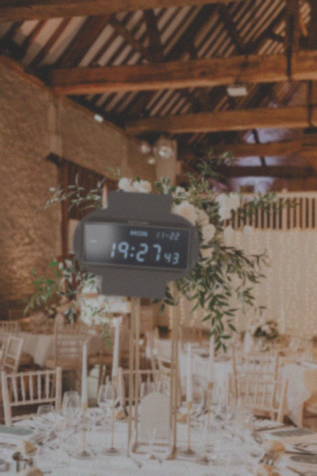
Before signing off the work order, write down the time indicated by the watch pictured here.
19:27:43
